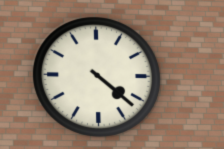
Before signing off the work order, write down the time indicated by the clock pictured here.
4:22
